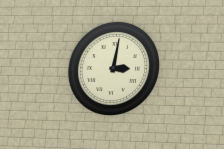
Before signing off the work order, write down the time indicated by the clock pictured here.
3:01
